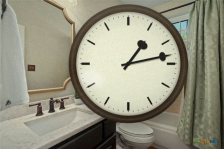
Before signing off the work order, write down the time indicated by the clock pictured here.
1:13
